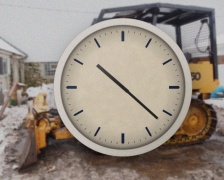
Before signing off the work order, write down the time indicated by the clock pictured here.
10:22
